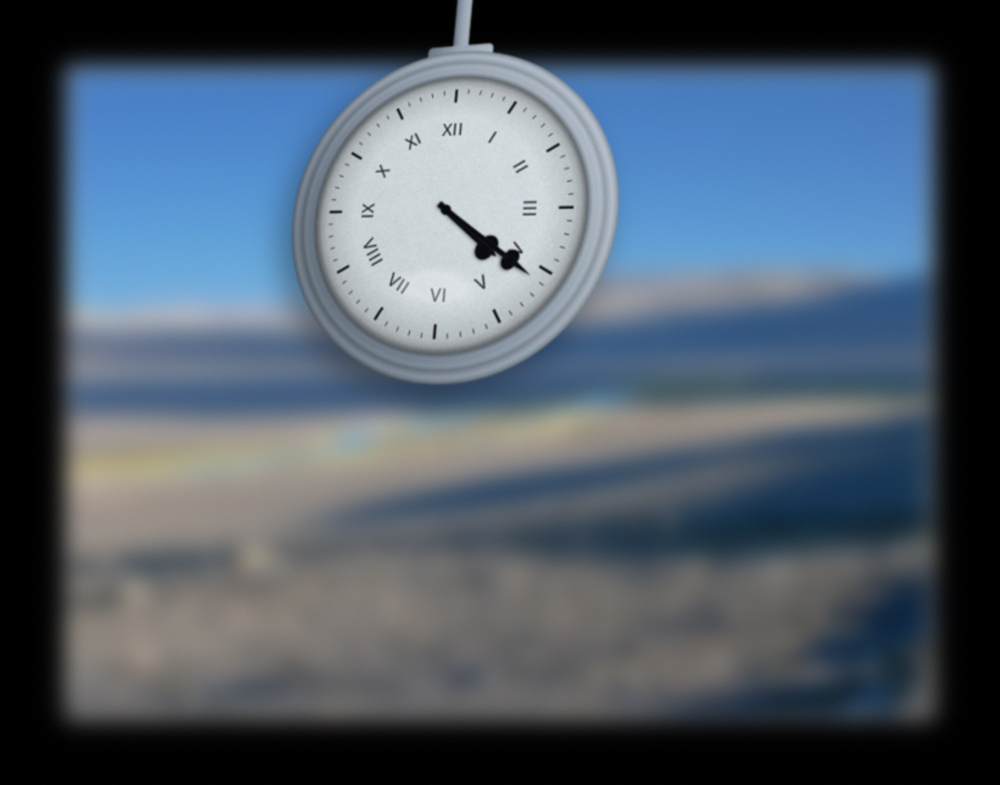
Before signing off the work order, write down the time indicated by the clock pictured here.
4:21
